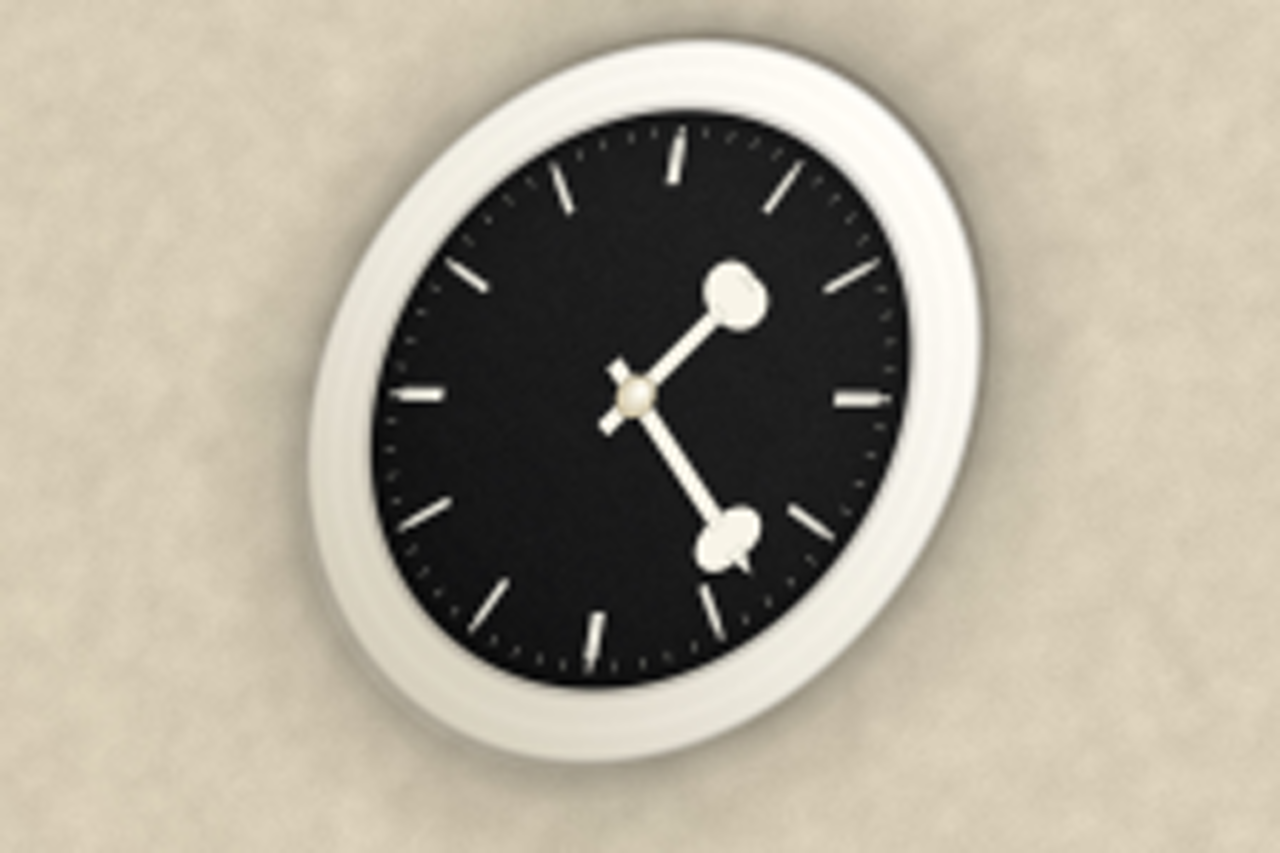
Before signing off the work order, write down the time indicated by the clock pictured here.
1:23
